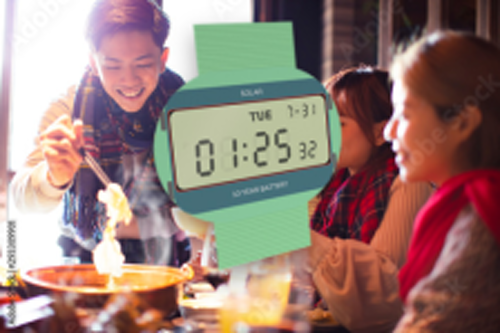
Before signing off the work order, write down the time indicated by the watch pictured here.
1:25:32
